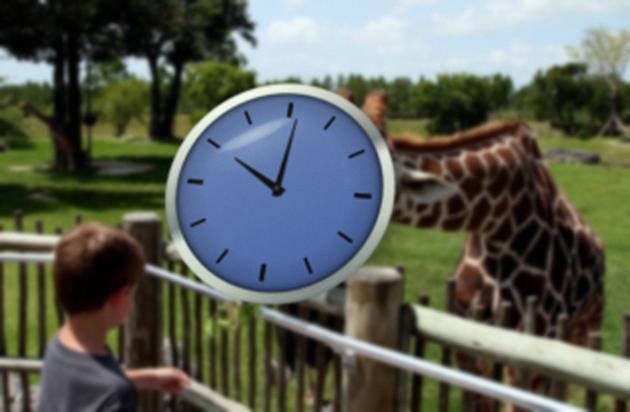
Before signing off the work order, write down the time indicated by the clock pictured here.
10:01
